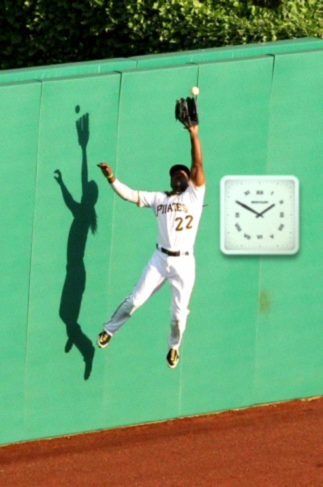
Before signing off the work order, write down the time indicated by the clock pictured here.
1:50
